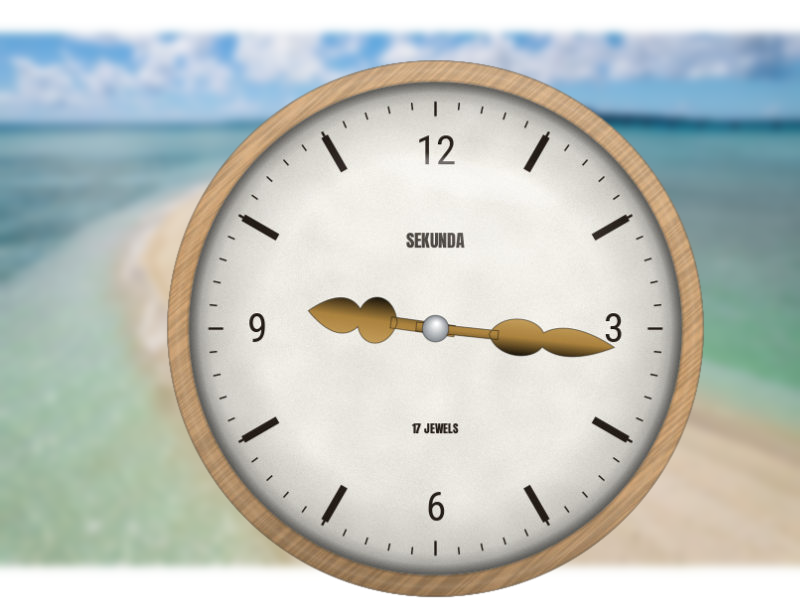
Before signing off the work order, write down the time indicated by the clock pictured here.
9:16
